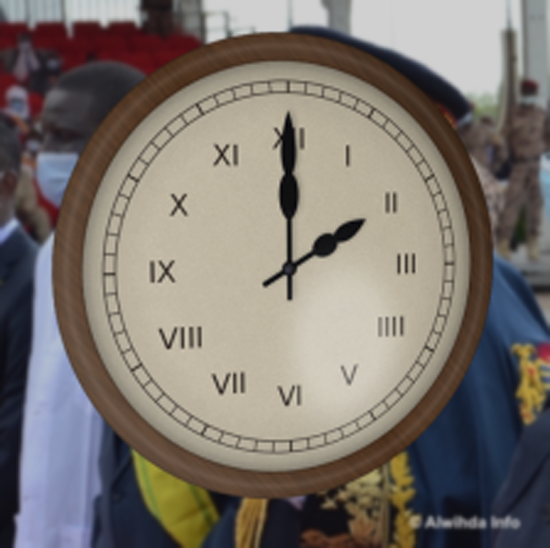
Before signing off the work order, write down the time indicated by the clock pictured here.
2:00
